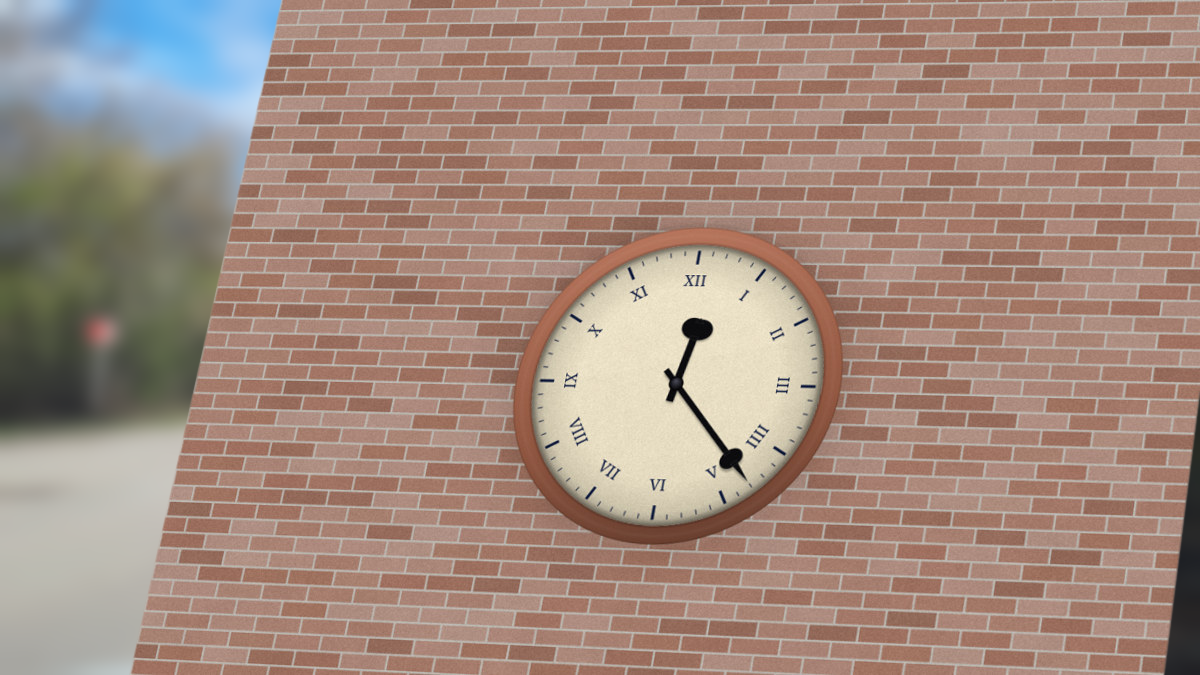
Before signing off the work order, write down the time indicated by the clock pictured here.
12:23
